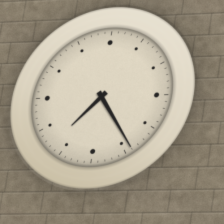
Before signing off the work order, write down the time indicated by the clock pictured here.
7:24
